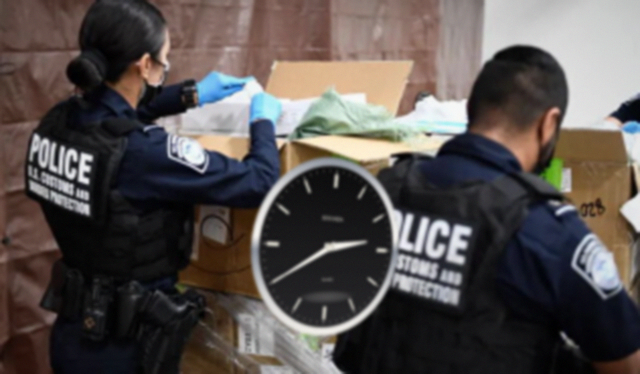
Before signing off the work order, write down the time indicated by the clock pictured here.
2:40
